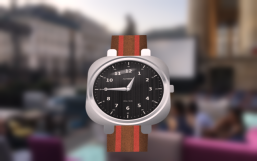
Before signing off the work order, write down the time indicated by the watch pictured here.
12:45
